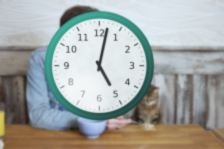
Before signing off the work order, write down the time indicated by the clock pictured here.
5:02
